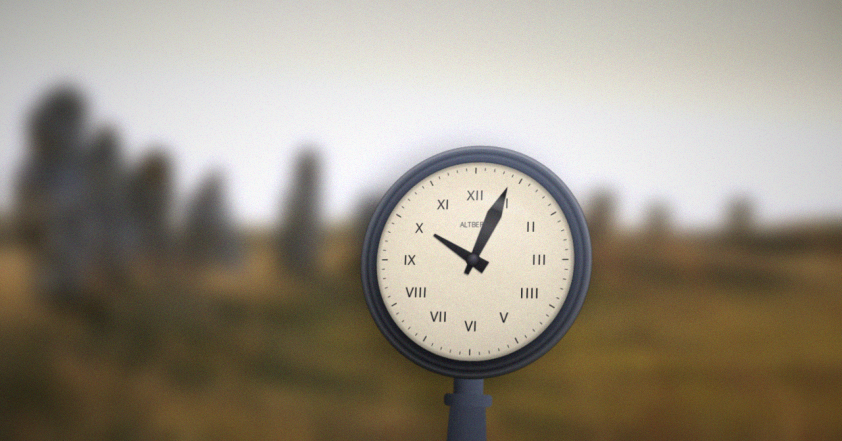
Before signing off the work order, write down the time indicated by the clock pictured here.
10:04
